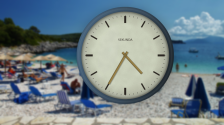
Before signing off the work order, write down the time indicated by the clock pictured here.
4:35
